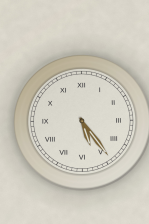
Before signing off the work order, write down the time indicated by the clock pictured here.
5:24
